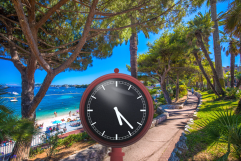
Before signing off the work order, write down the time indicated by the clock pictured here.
5:23
